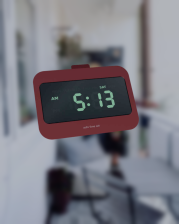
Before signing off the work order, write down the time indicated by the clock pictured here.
5:13
